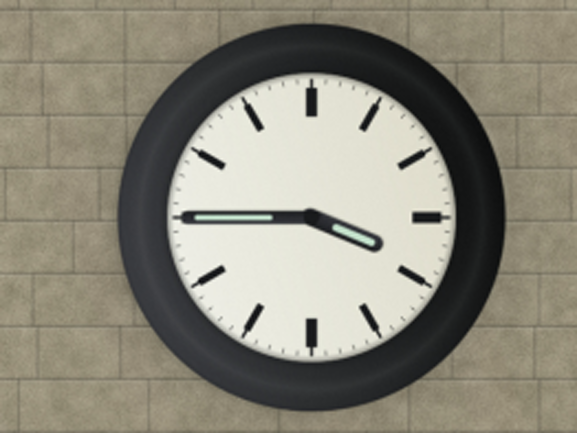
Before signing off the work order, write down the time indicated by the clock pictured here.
3:45
